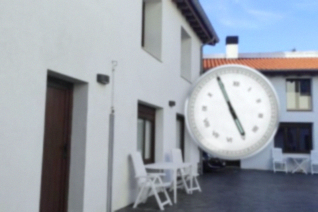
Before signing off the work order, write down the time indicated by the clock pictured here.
4:55
